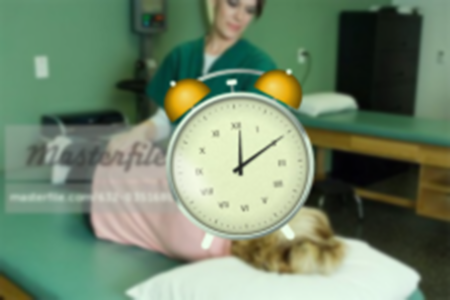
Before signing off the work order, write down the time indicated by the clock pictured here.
12:10
